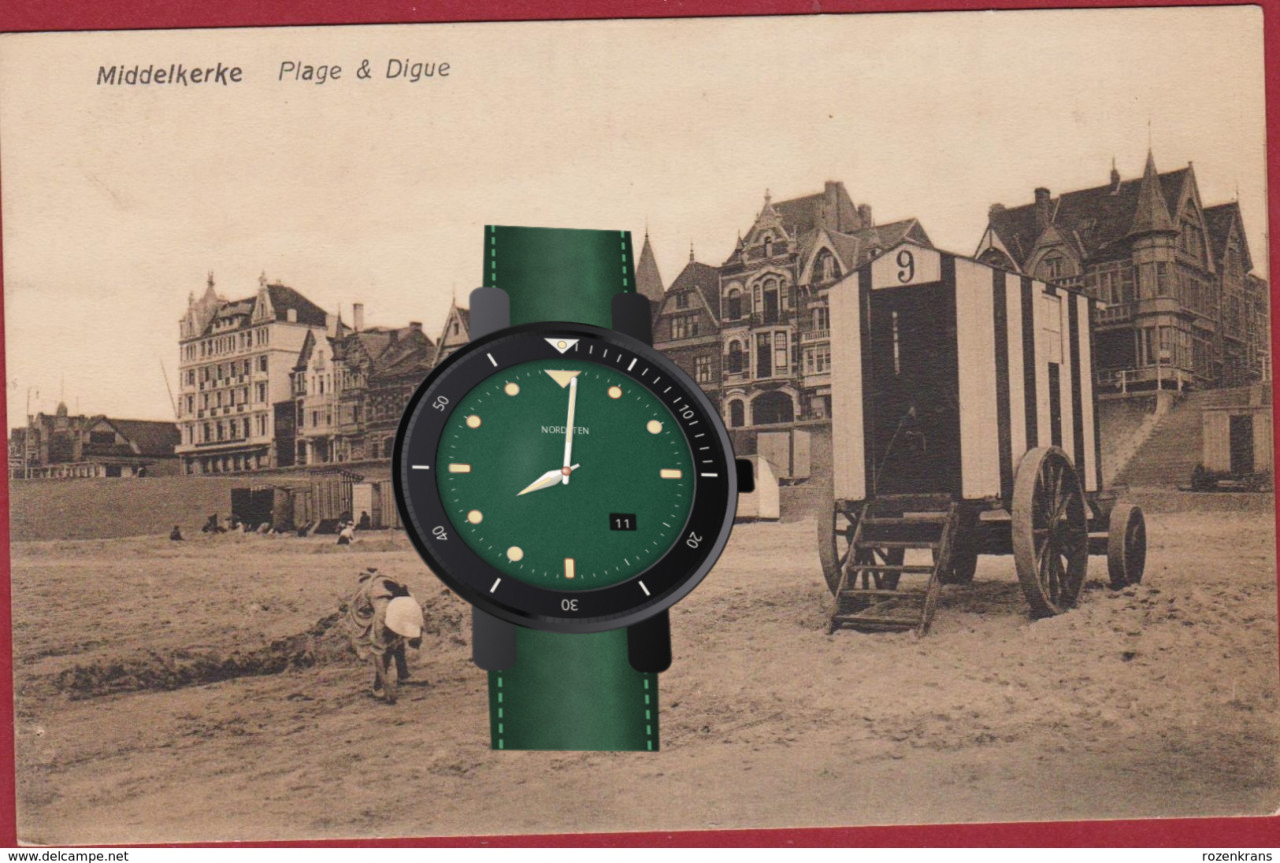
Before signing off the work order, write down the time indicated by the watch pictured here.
8:01
